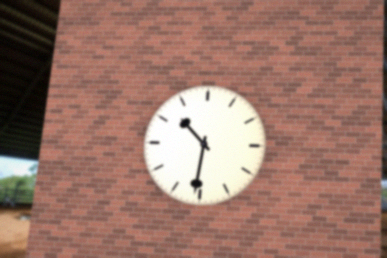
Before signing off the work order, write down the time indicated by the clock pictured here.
10:31
